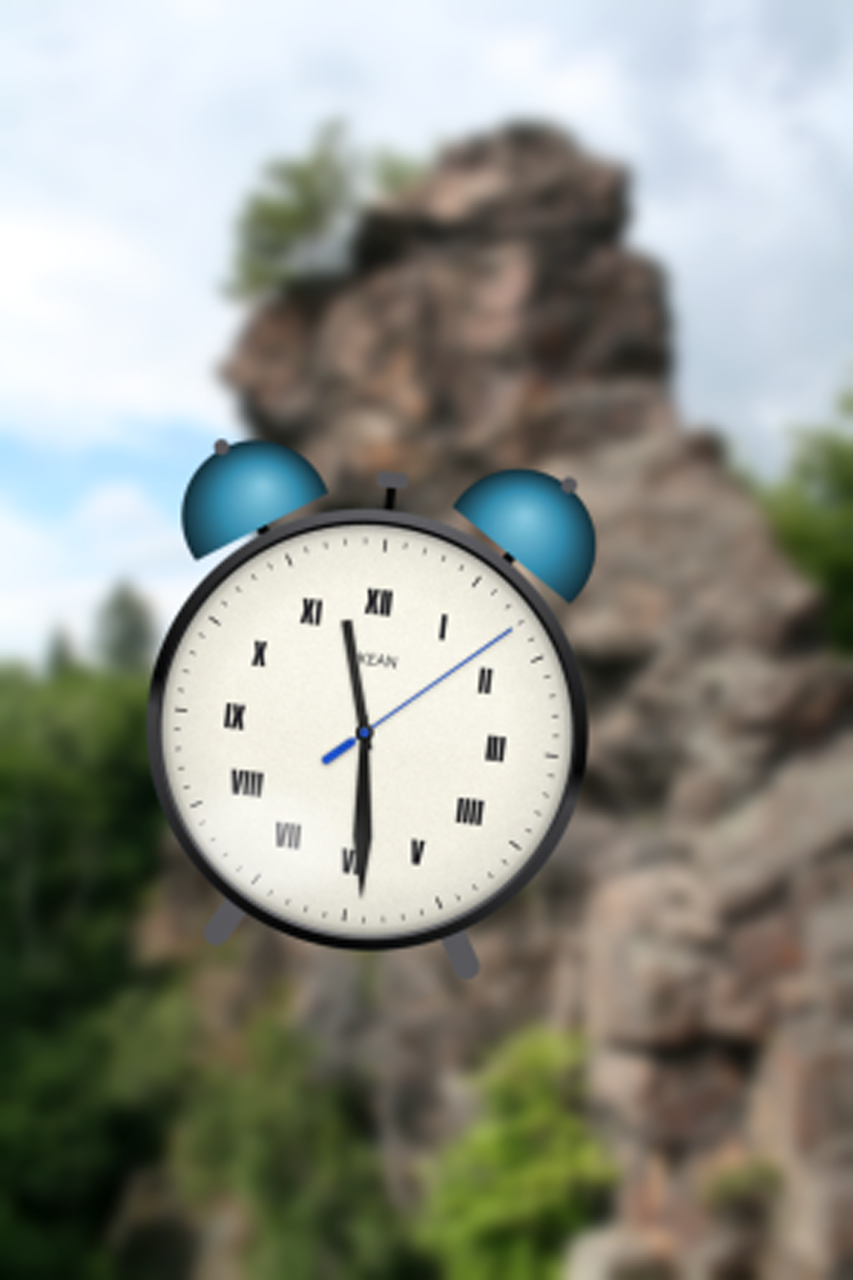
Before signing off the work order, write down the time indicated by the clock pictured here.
11:29:08
